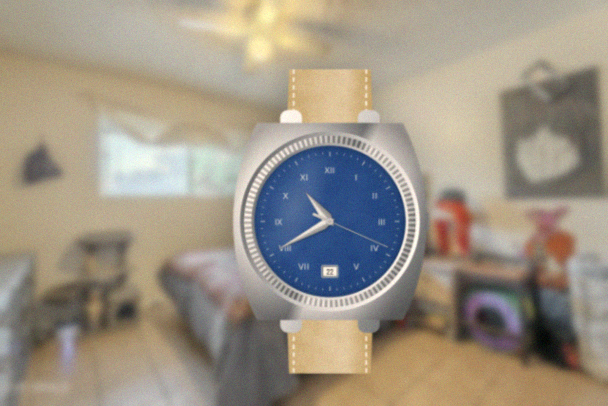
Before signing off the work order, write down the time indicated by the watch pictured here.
10:40:19
